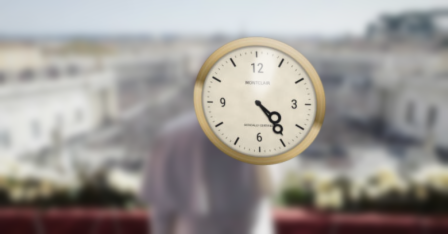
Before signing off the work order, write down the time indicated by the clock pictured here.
4:24
